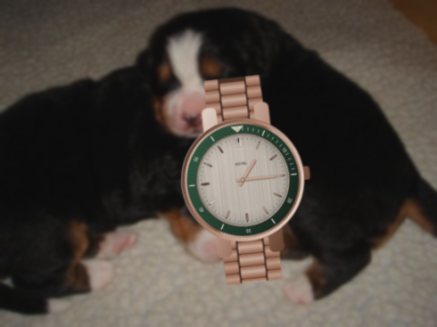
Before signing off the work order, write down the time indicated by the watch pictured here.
1:15
